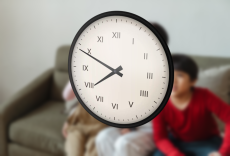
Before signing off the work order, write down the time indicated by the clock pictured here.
7:49
